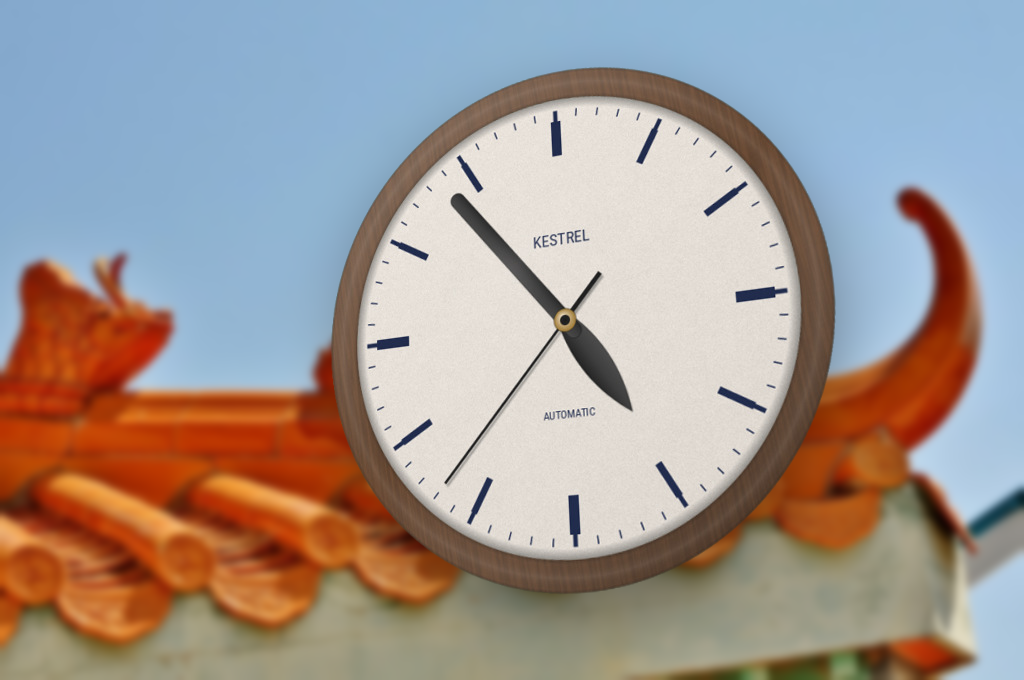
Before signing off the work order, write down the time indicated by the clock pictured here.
4:53:37
